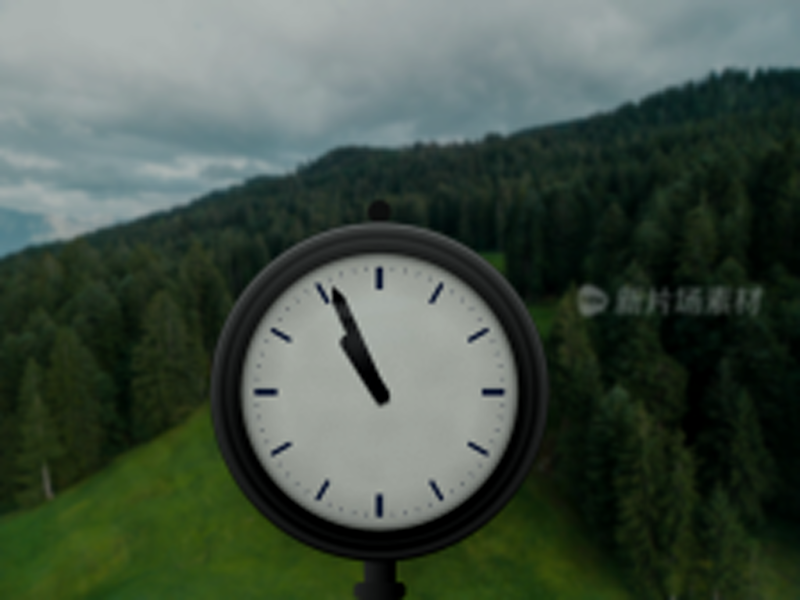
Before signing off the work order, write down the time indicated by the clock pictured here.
10:56
